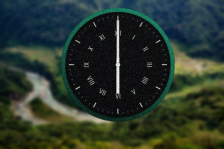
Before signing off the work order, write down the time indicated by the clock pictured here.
6:00
